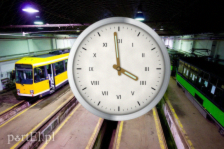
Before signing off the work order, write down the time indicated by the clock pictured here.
3:59
